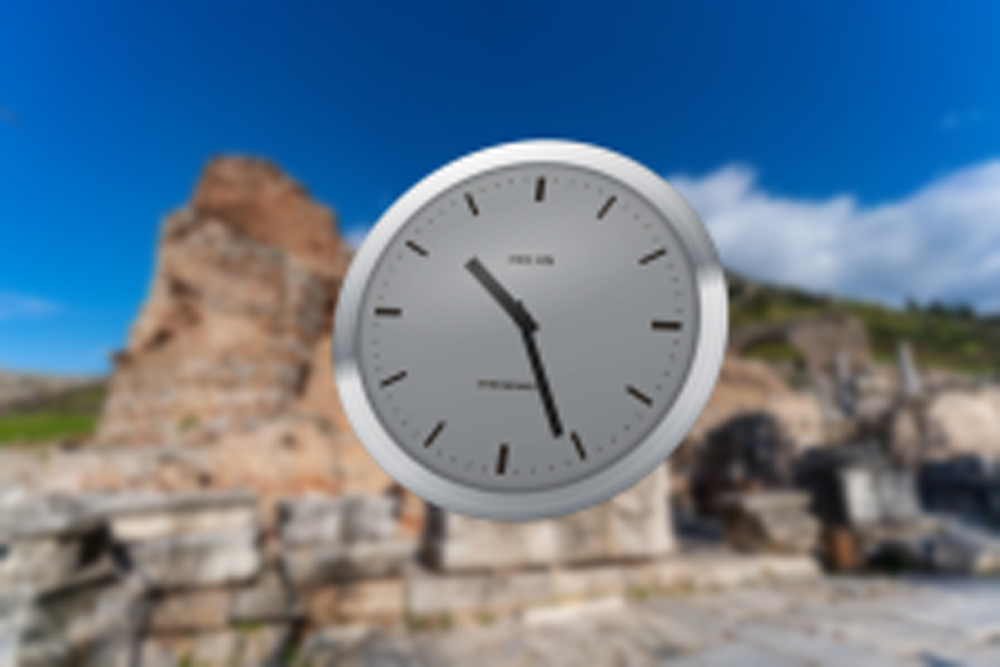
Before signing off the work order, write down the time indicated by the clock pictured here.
10:26
